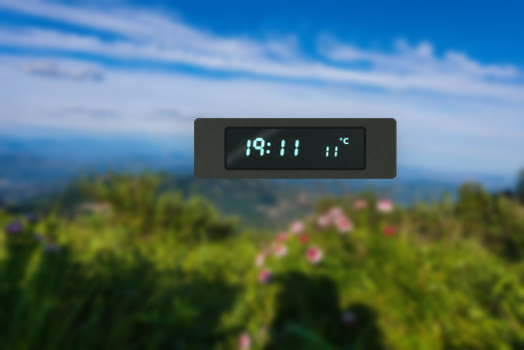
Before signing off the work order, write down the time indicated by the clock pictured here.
19:11
